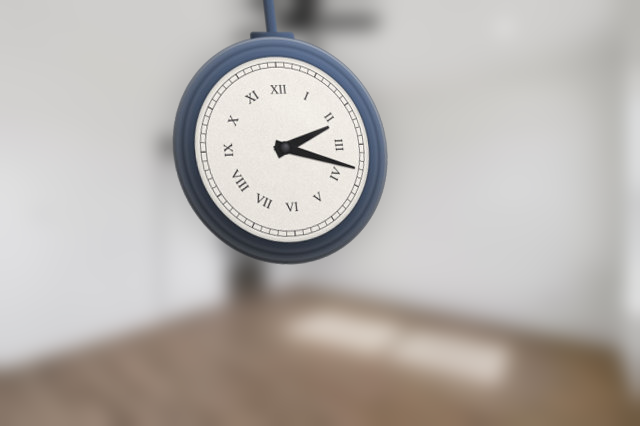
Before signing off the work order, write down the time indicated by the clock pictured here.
2:18
